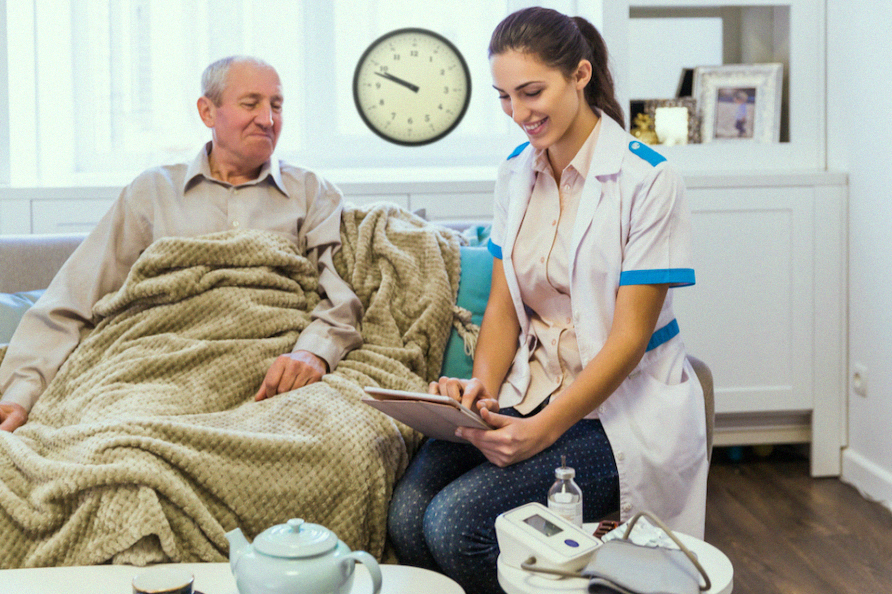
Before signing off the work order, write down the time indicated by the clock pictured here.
9:48
